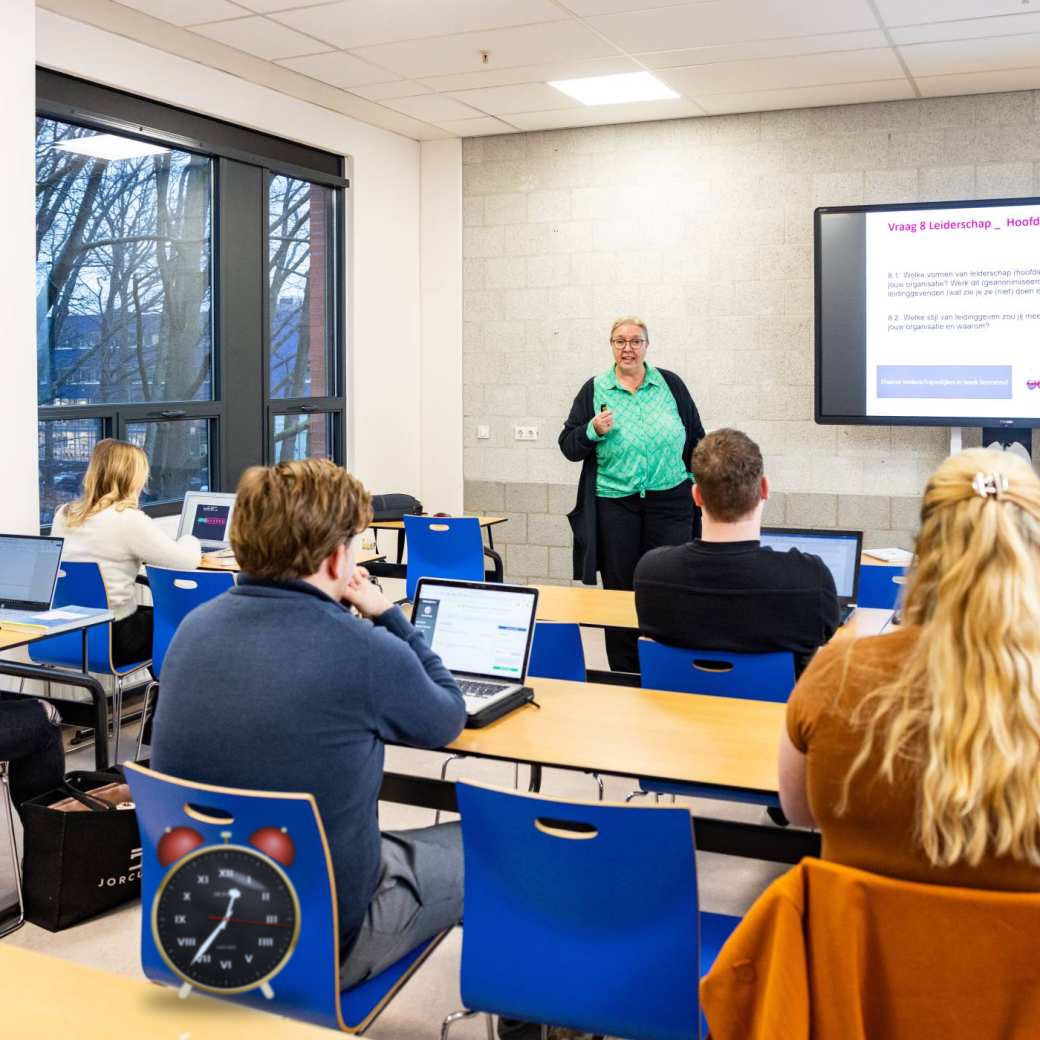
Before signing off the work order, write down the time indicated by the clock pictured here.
12:36:16
